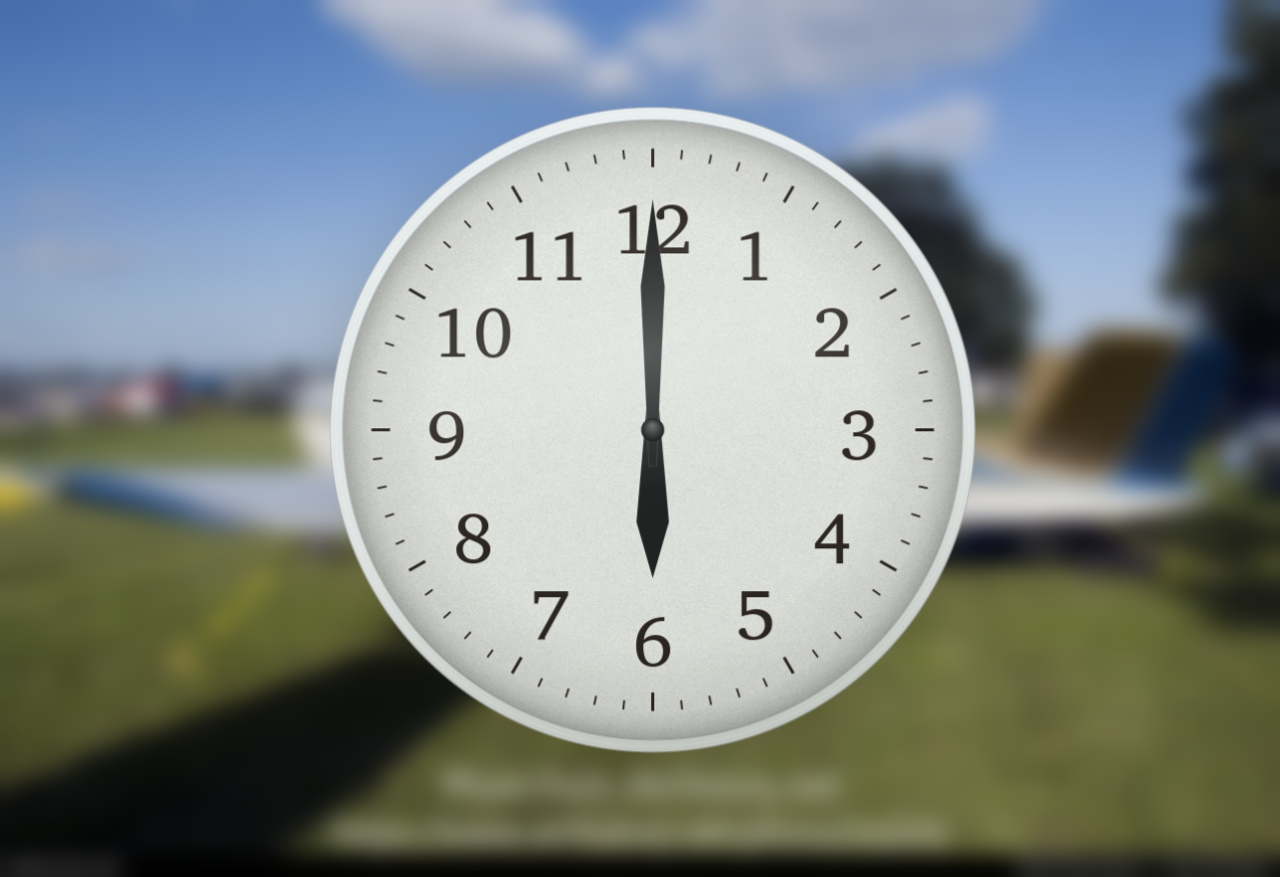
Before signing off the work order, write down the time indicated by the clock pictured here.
6:00
